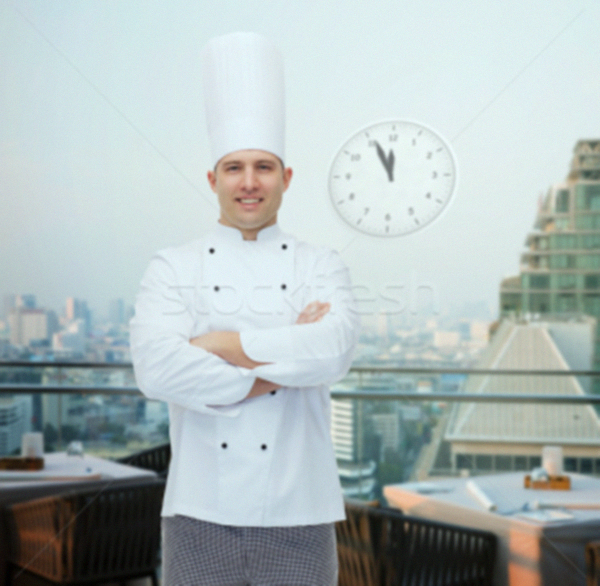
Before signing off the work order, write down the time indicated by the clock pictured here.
11:56
